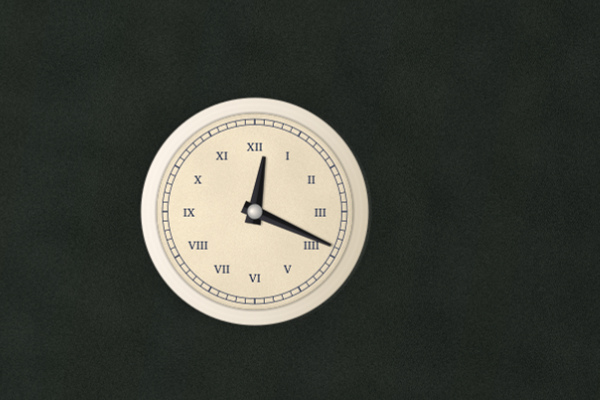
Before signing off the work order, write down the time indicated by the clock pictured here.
12:19
